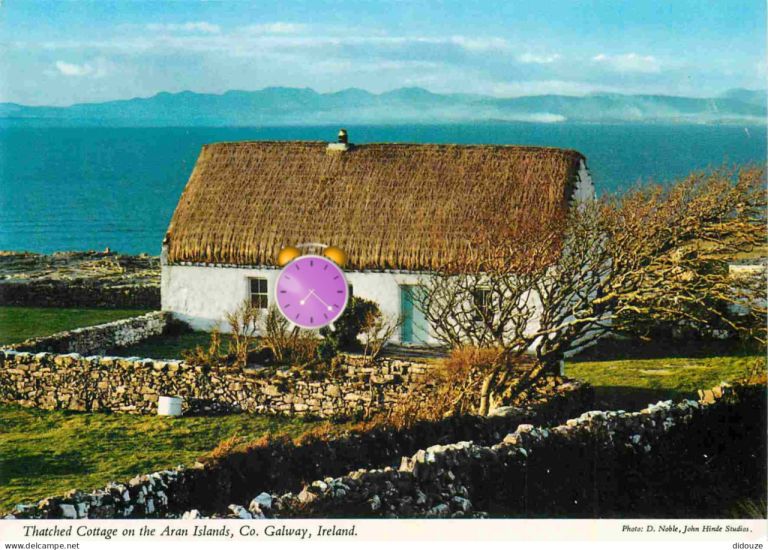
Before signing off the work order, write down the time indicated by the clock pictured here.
7:22
